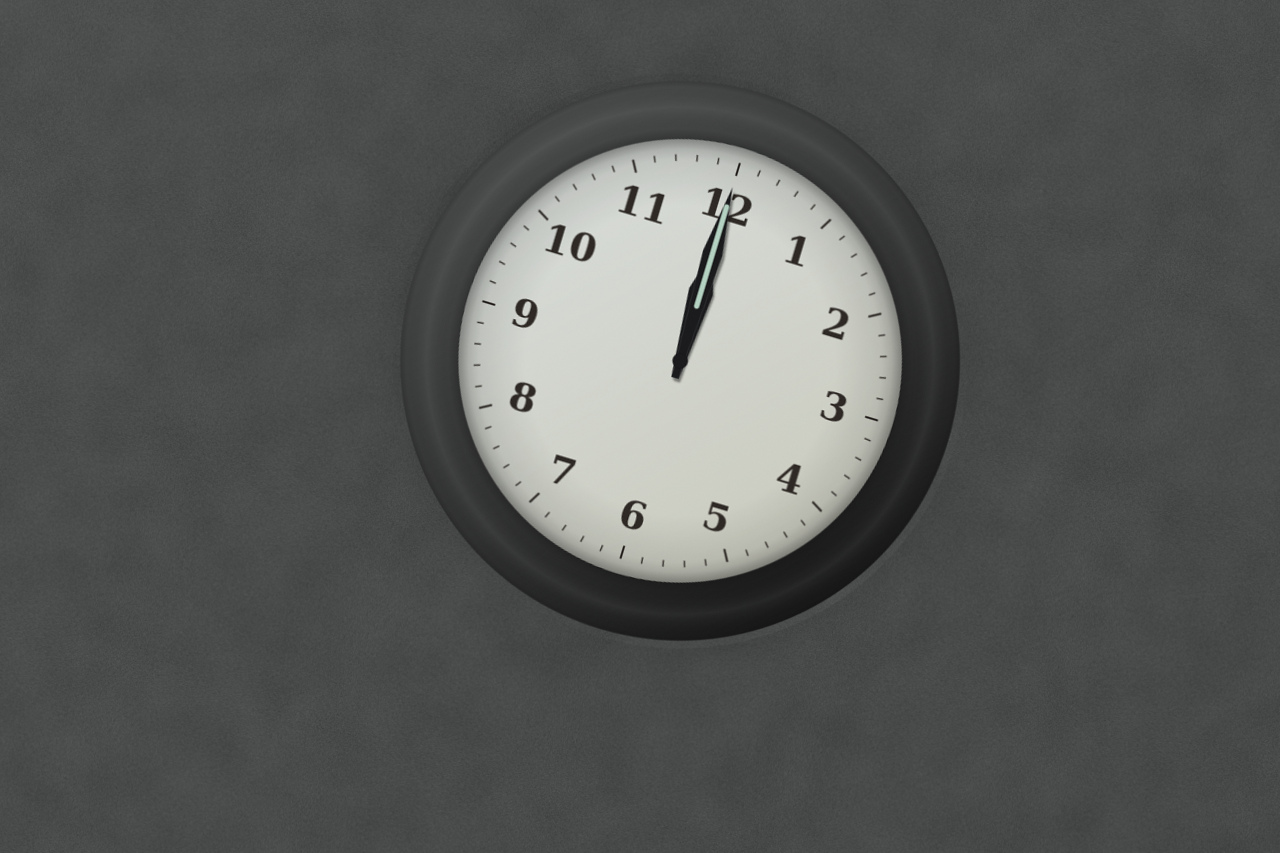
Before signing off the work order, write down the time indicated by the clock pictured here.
12:00
